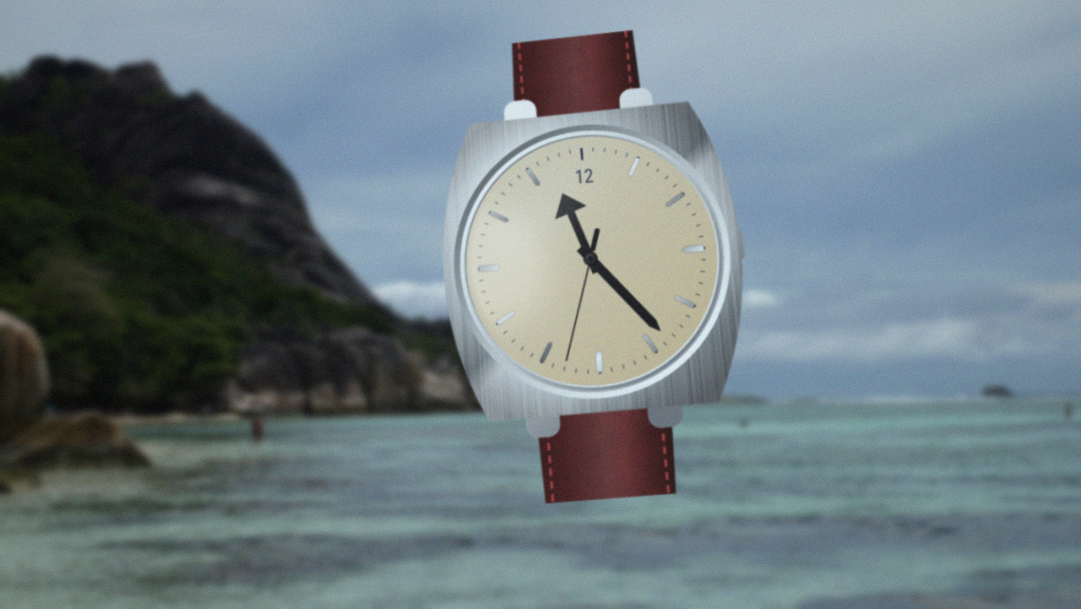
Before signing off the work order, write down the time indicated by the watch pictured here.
11:23:33
